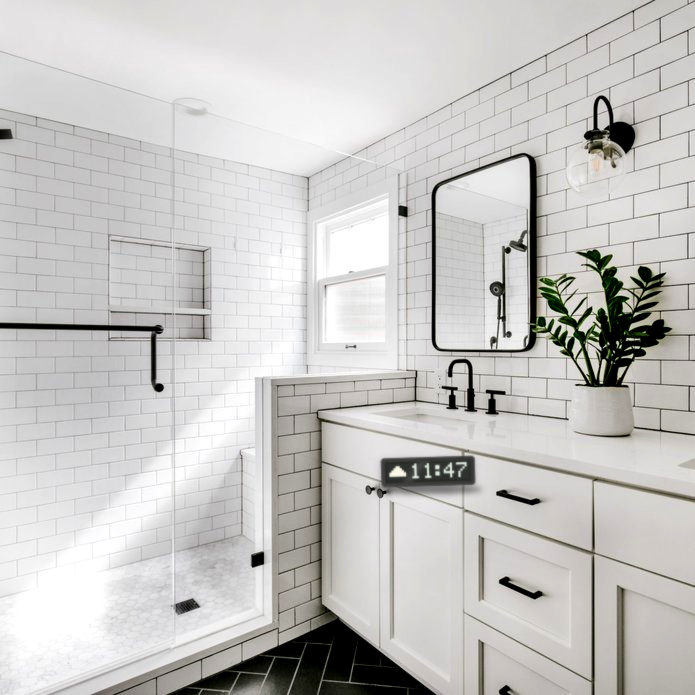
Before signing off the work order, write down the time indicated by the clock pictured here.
11:47
